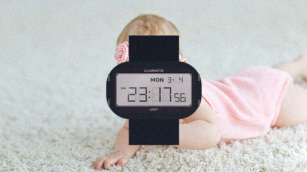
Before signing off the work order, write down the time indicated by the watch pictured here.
23:17:56
